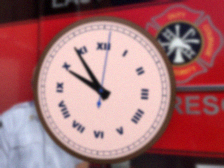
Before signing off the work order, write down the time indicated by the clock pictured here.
9:54:01
